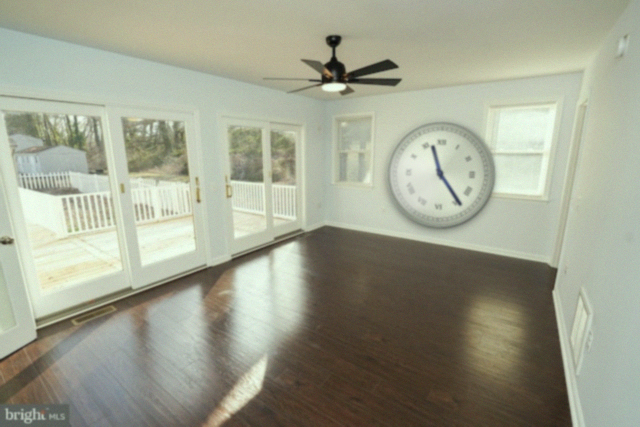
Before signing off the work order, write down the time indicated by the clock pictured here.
11:24
